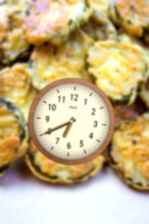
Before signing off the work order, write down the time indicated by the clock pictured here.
6:40
